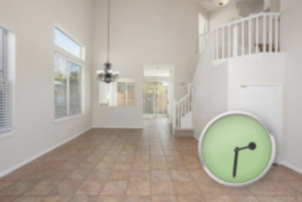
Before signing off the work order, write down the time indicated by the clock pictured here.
2:31
